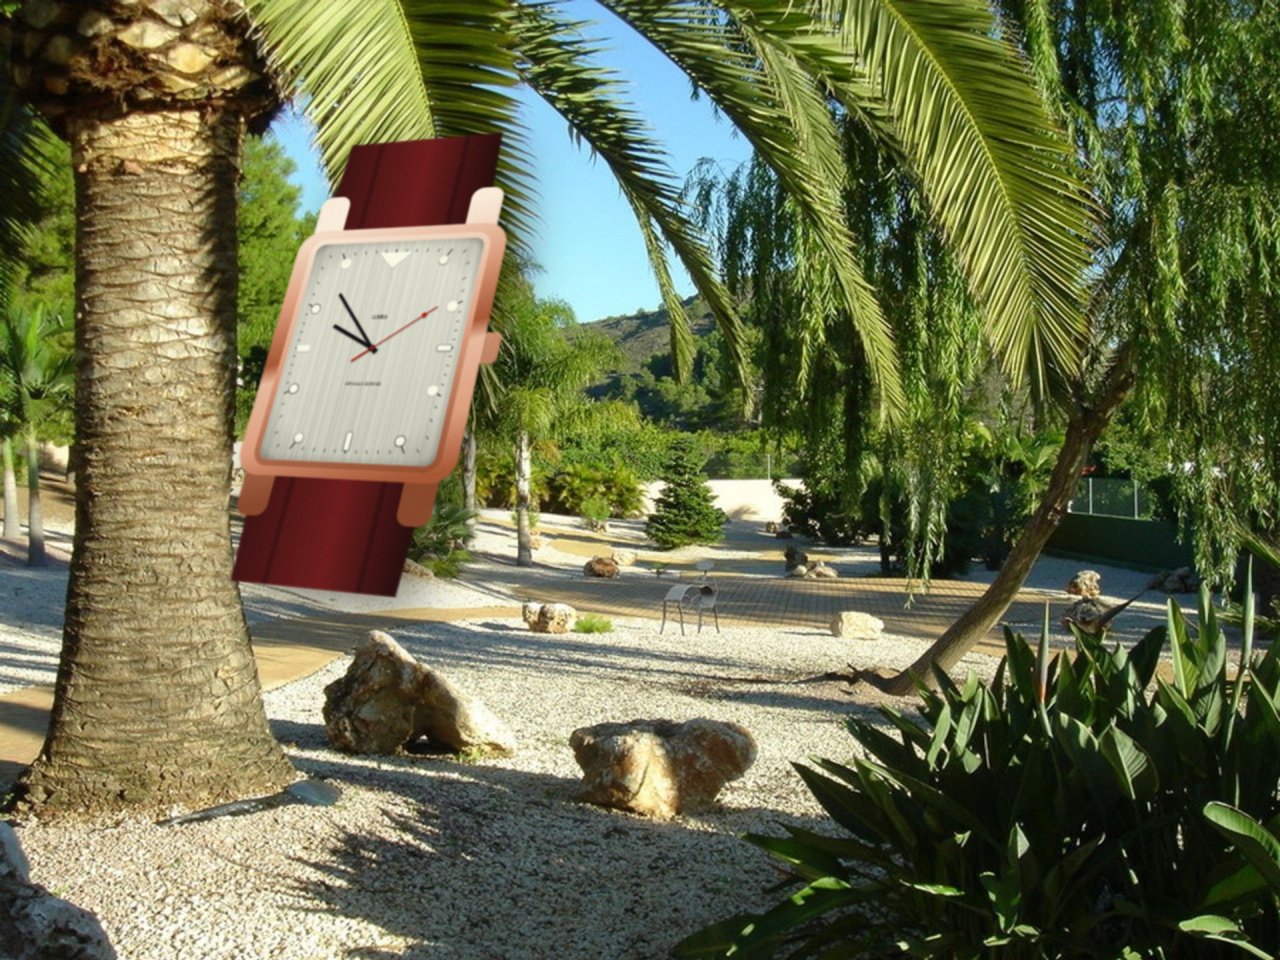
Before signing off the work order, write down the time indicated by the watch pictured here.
9:53:09
